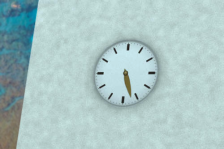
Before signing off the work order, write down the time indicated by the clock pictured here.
5:27
